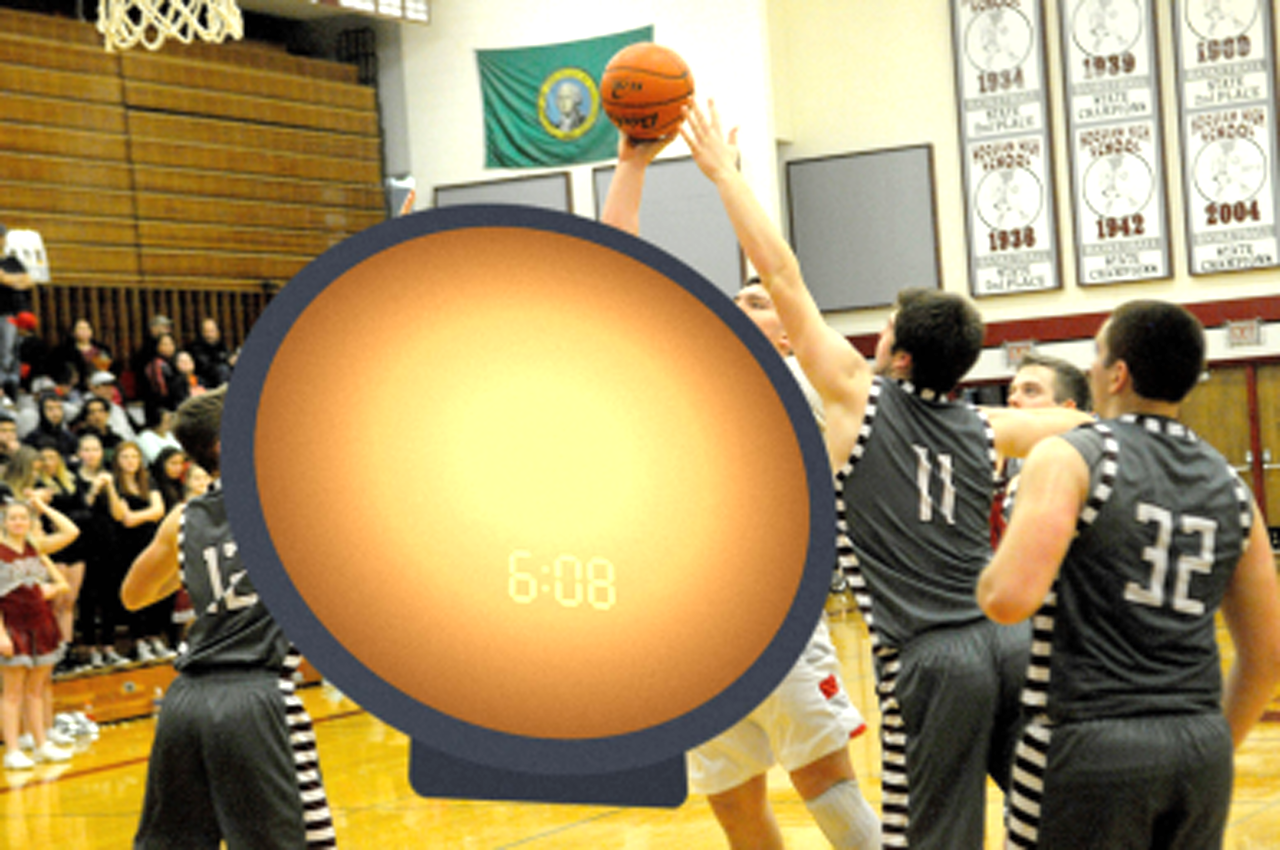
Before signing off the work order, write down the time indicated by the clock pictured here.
6:08
